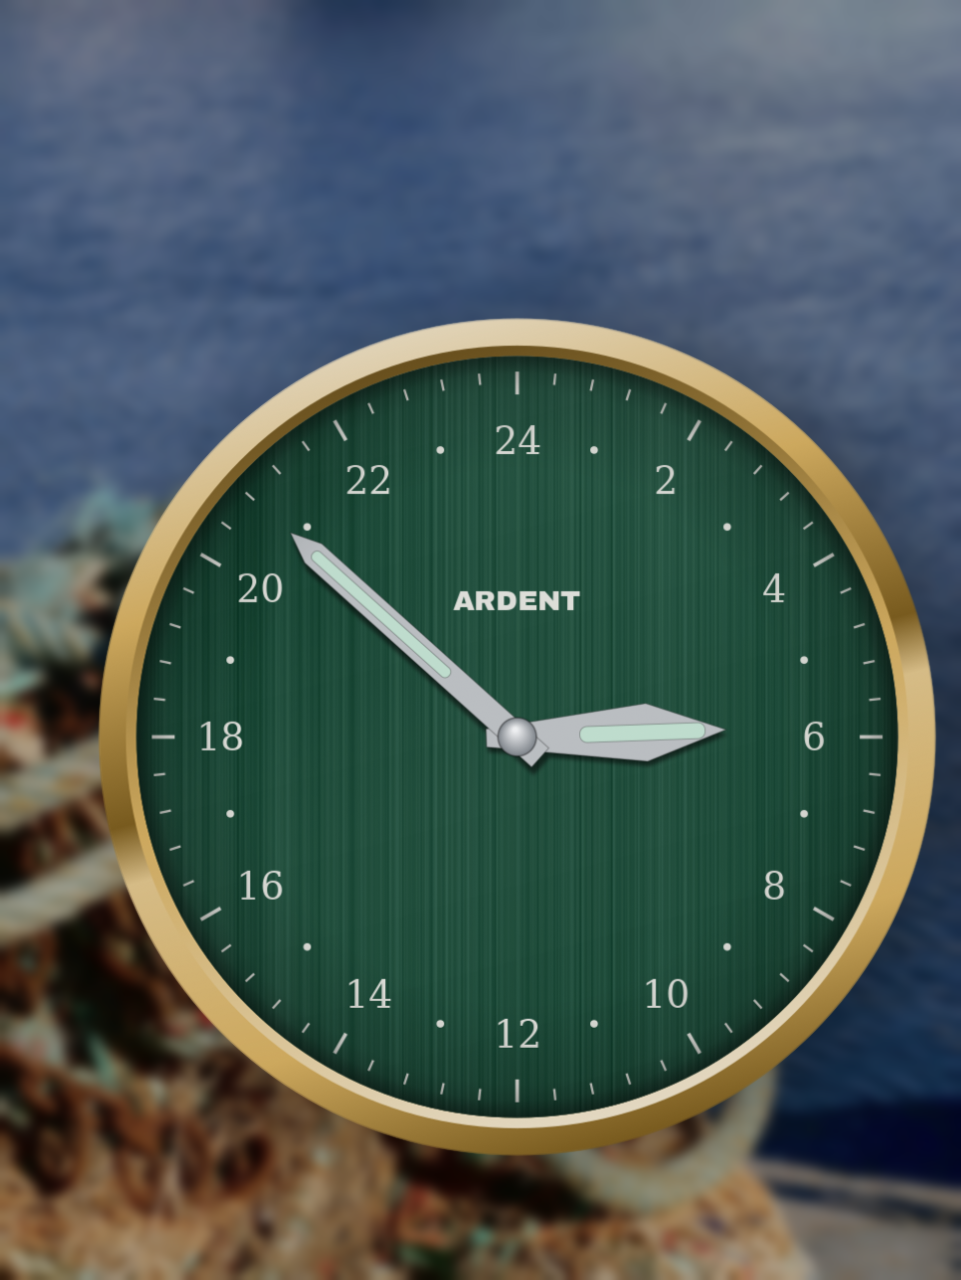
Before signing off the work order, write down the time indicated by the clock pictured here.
5:52
